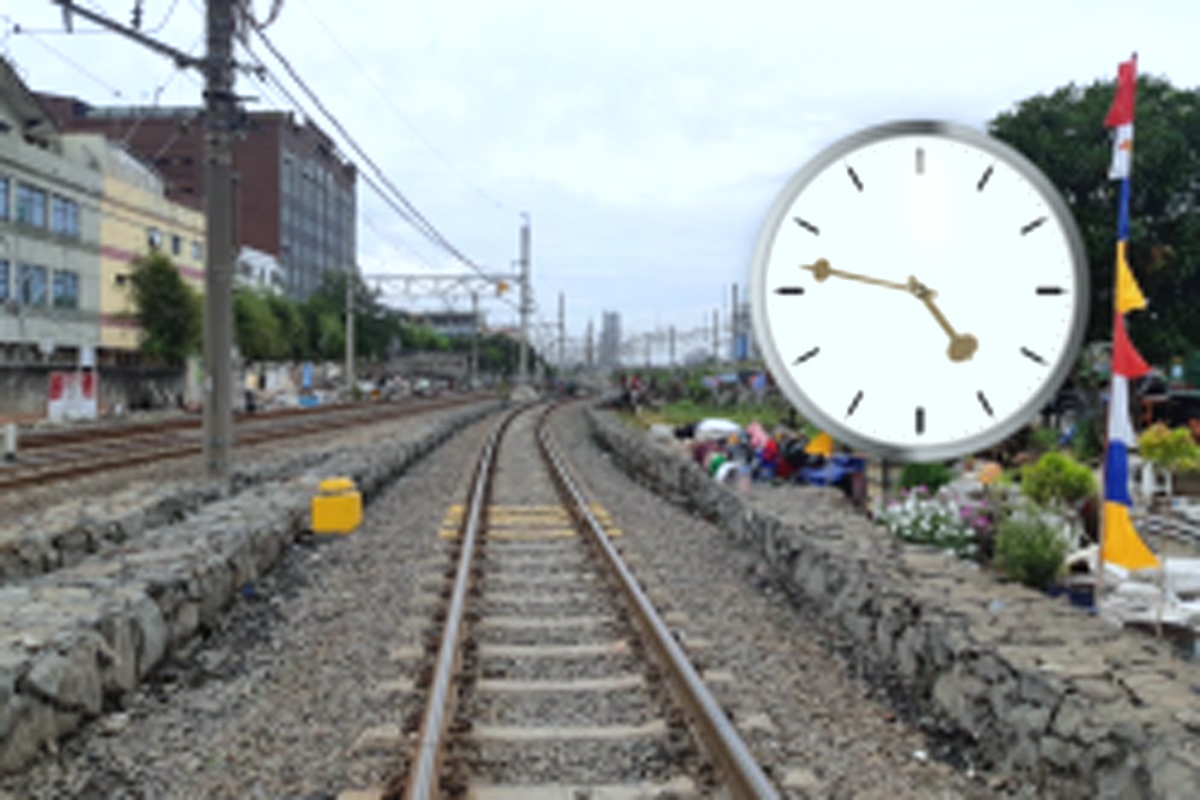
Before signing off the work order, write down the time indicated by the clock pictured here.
4:47
